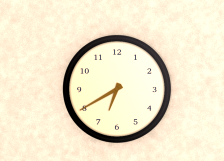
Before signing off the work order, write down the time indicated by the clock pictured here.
6:40
